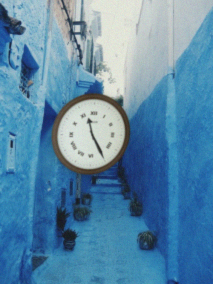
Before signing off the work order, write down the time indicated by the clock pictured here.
11:25
